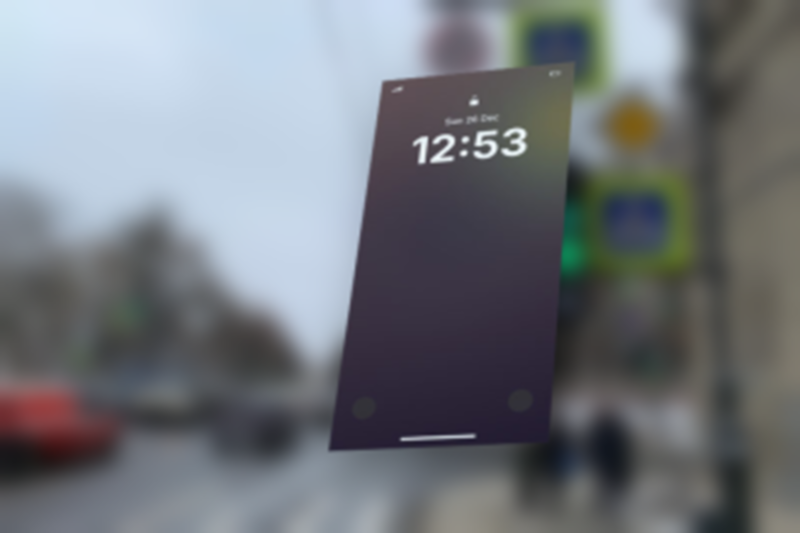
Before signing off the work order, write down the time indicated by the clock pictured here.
12:53
